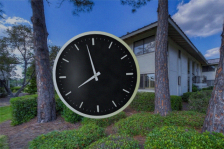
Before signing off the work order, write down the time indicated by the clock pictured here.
7:58
